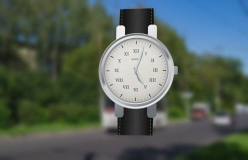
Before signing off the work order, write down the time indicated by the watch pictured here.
5:03
